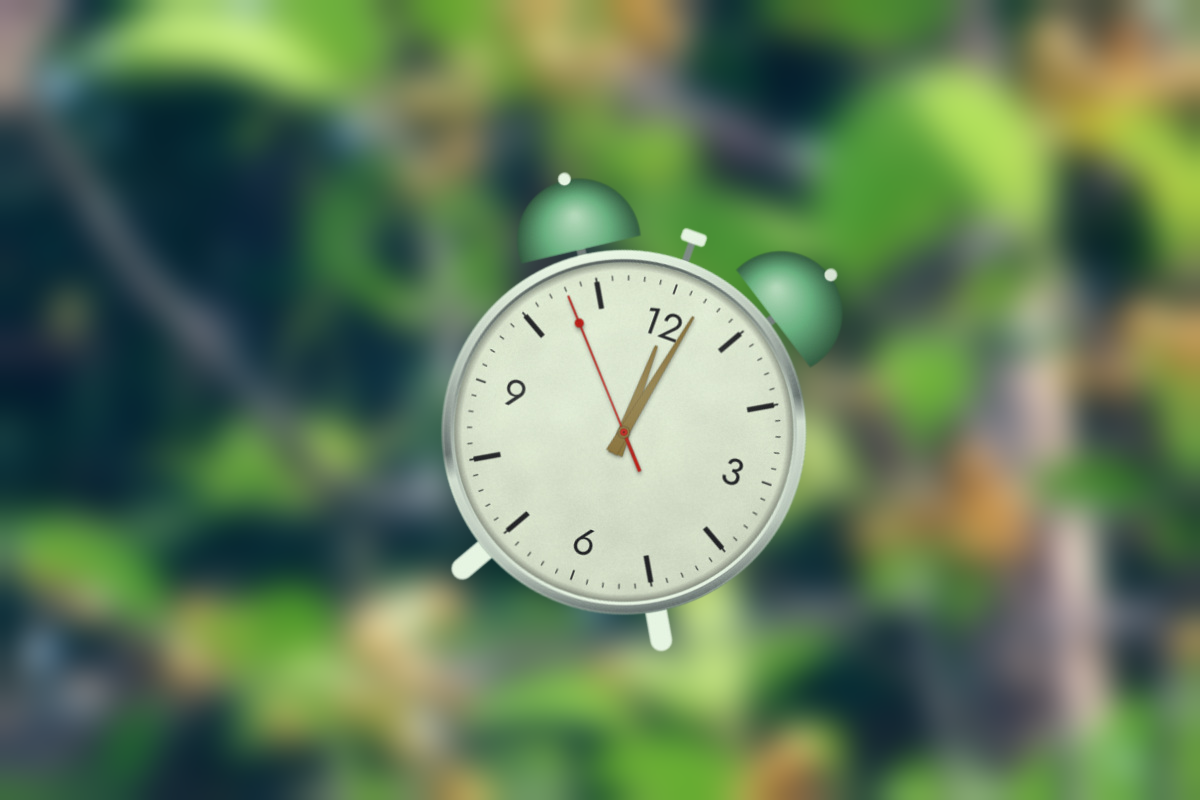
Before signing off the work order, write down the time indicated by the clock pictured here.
12:01:53
